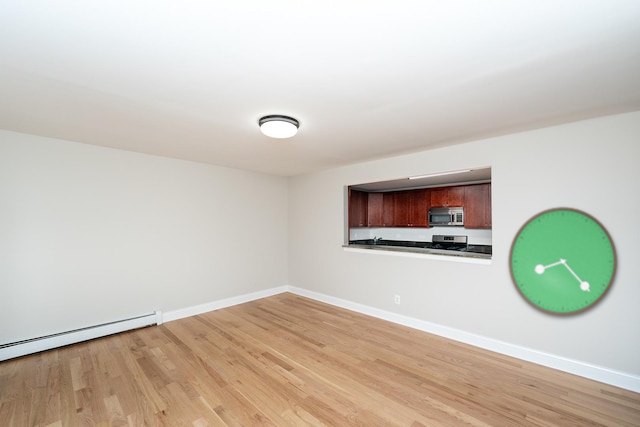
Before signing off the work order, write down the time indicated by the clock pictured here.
8:23
